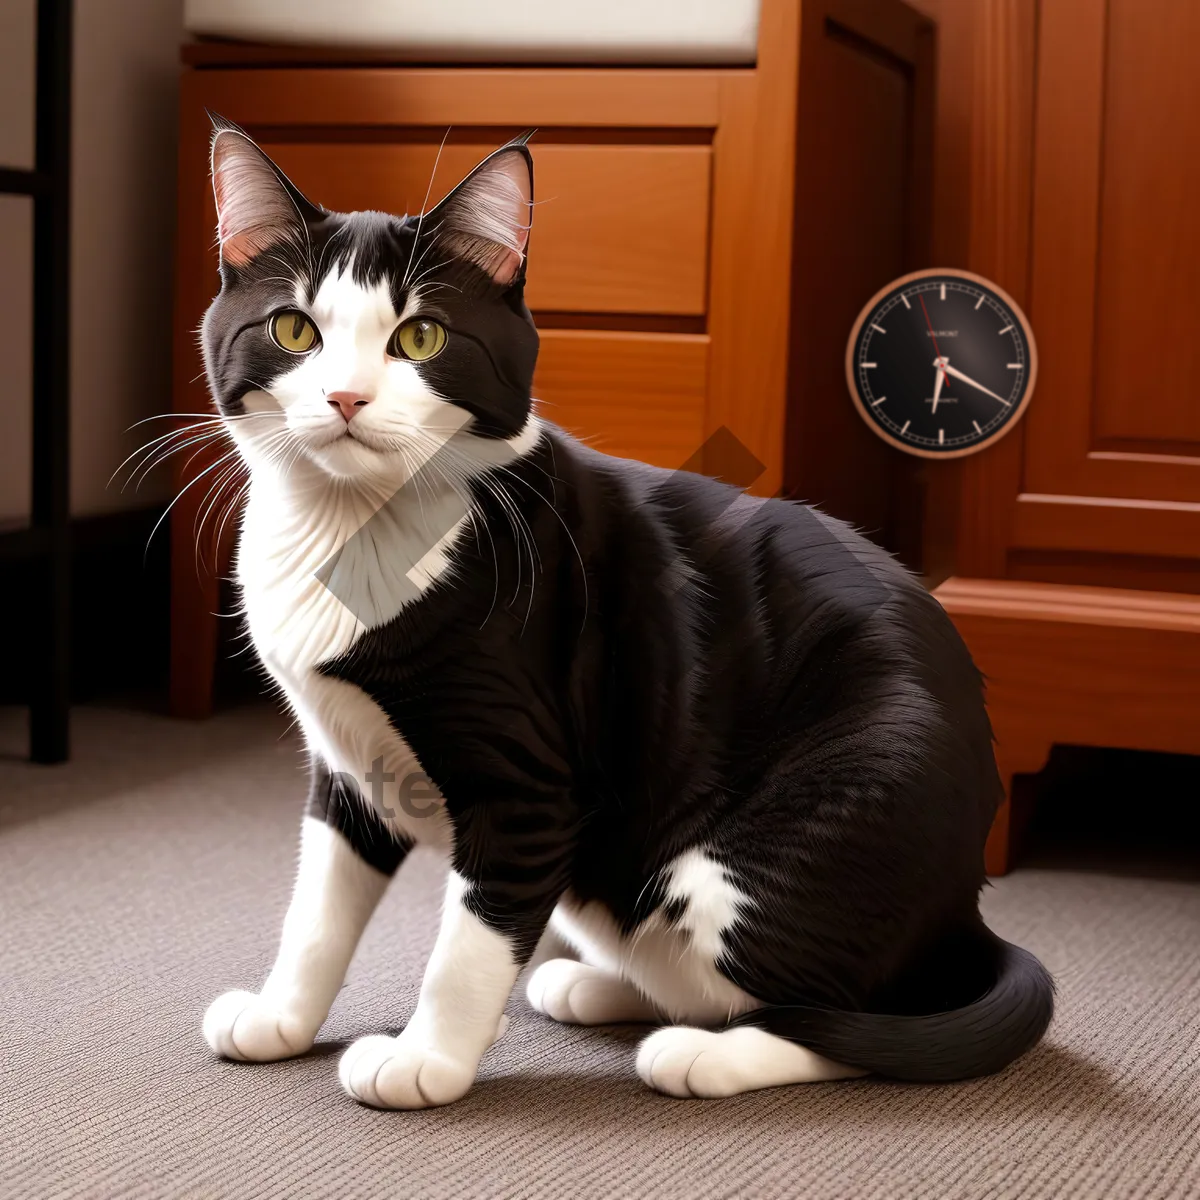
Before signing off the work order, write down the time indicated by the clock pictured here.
6:19:57
